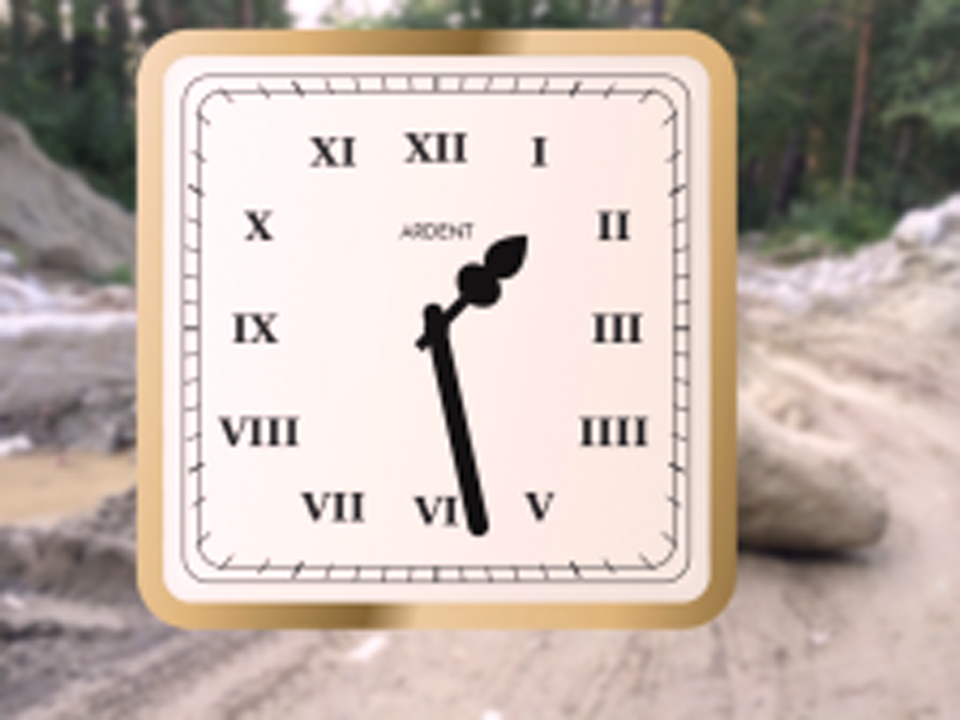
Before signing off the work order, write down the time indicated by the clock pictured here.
1:28
